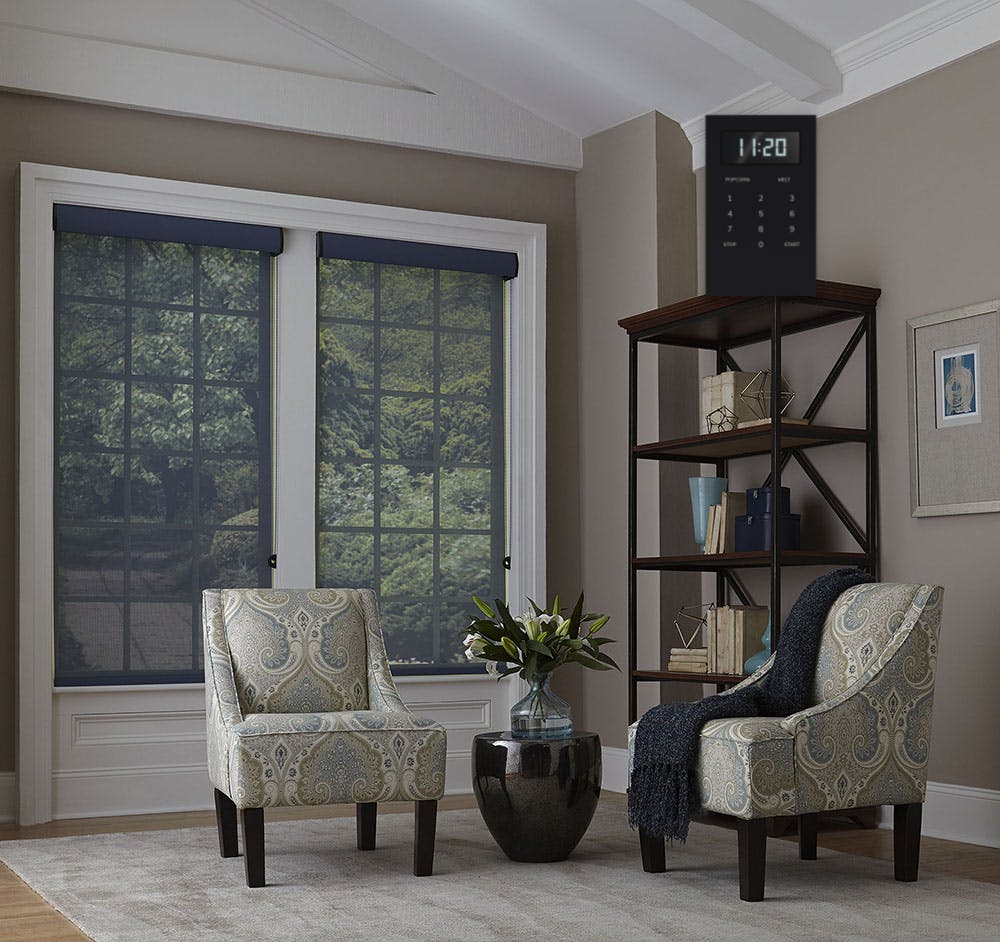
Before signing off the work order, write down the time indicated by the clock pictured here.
11:20
